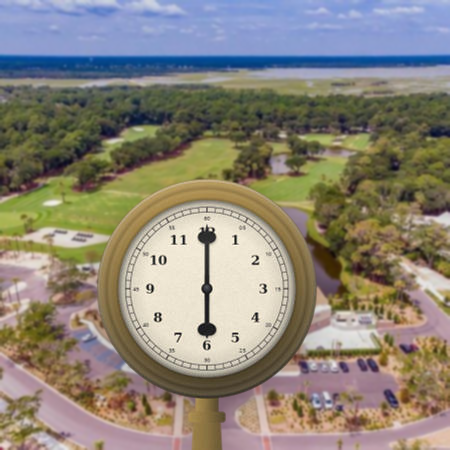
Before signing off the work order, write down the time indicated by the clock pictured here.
6:00
